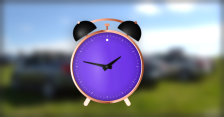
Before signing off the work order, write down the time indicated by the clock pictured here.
1:47
